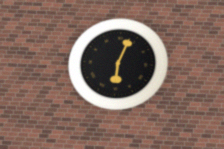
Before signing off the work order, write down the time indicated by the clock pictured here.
6:03
